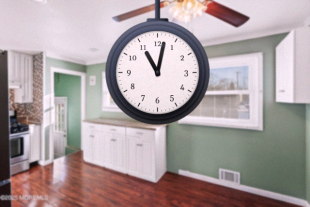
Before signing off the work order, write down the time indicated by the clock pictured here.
11:02
